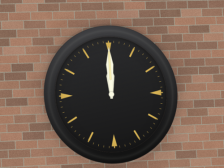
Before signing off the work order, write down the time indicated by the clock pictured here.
12:00
